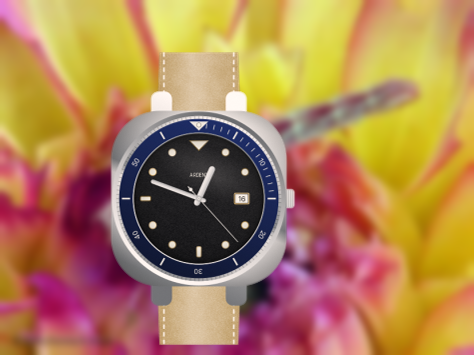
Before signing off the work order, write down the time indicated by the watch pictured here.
12:48:23
